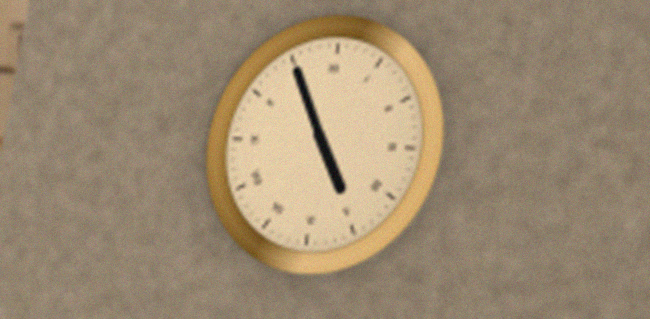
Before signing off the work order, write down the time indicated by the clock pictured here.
4:55
